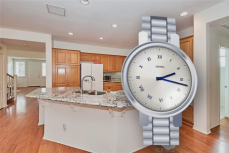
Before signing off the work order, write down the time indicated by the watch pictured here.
2:17
